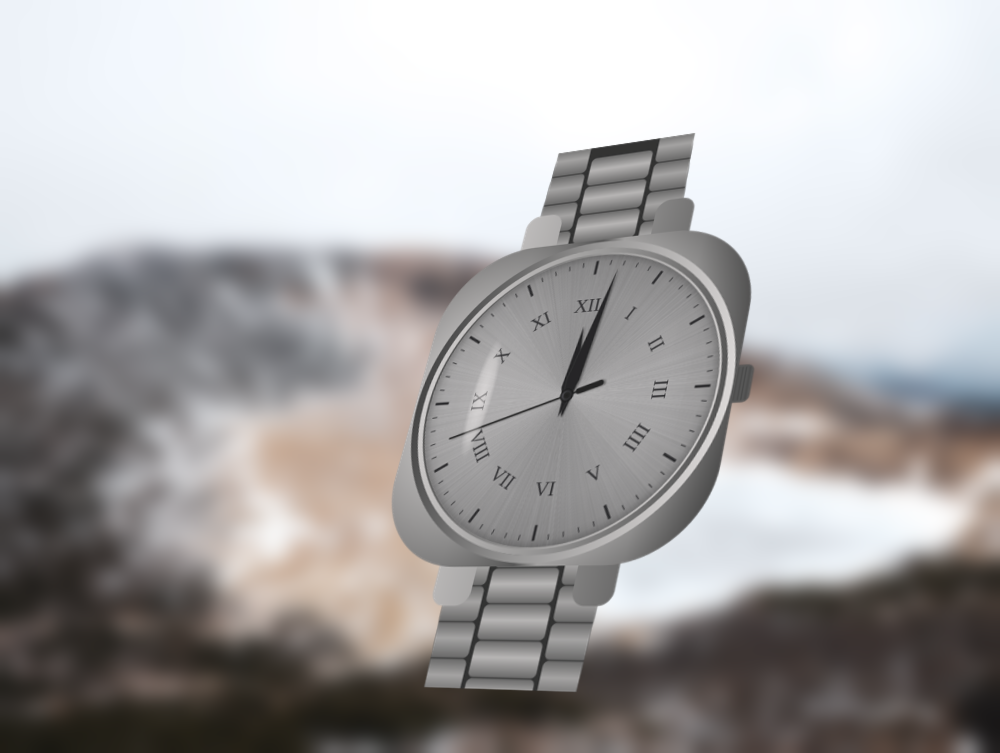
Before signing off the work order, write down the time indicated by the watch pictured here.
12:01:42
